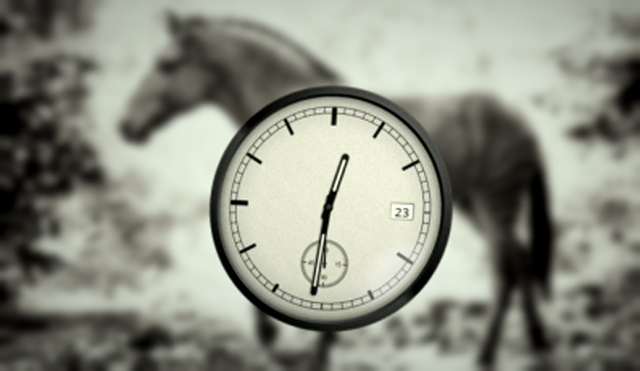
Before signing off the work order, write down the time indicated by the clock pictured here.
12:31
